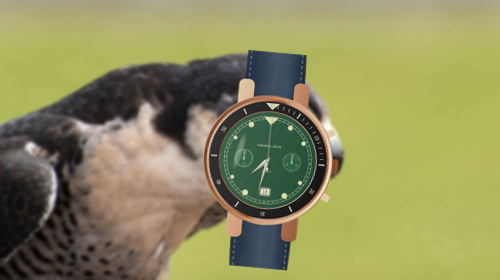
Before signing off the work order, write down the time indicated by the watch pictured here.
7:32
